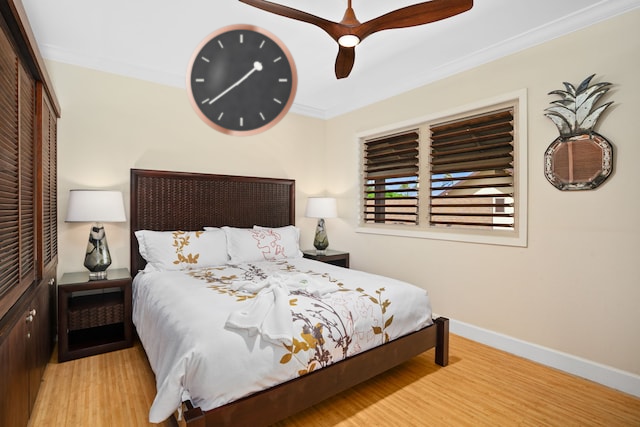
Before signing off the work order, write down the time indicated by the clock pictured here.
1:39
